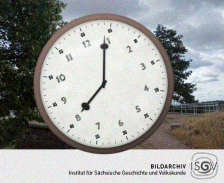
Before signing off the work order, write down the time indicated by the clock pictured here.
8:04
